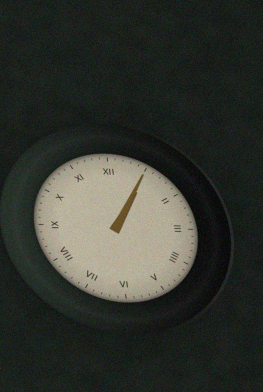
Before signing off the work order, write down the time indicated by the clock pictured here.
1:05
